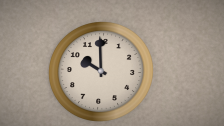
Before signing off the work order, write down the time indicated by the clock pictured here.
9:59
